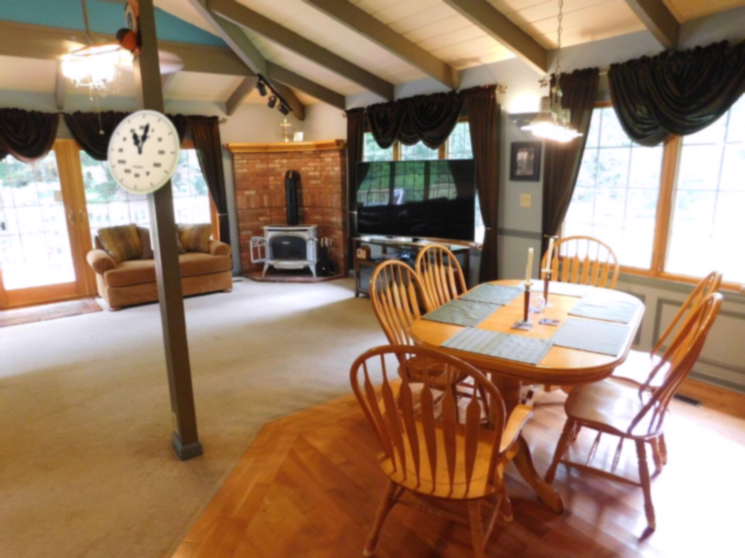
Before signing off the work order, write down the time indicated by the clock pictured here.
11:02
